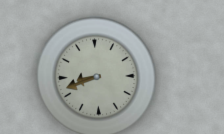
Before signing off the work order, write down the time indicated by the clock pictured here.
8:42
